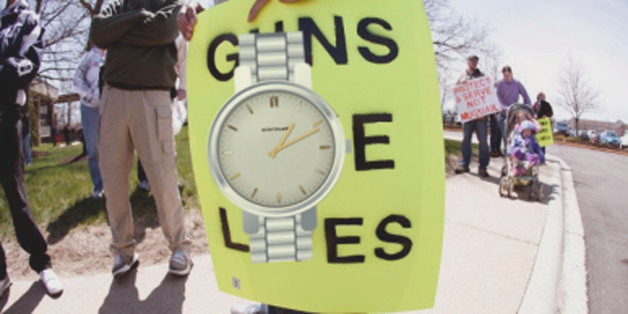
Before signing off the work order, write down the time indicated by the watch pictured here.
1:11
